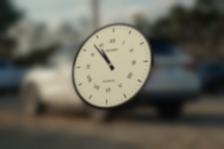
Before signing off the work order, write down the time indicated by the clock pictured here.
10:53
